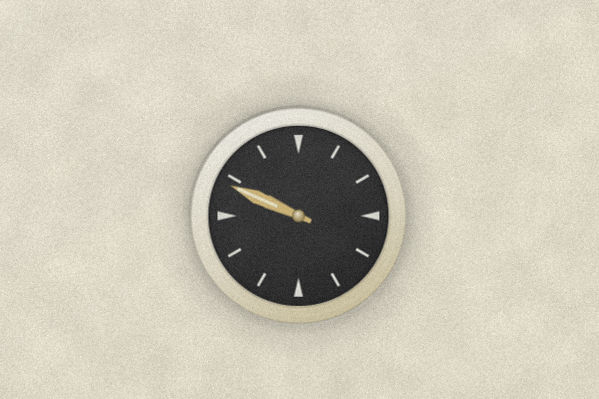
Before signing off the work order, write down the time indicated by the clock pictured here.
9:49
